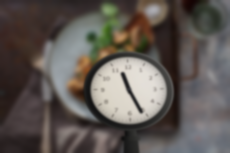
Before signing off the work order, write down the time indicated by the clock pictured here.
11:26
